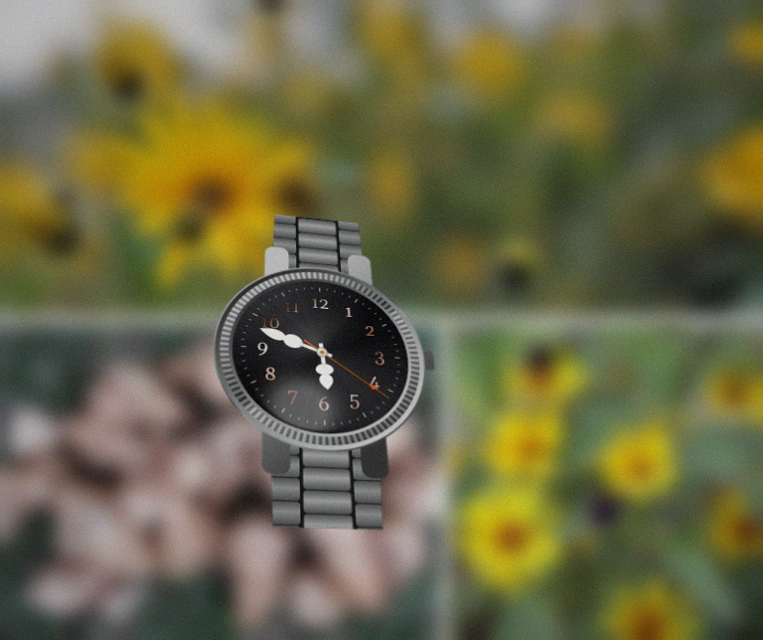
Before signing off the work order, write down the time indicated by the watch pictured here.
5:48:21
